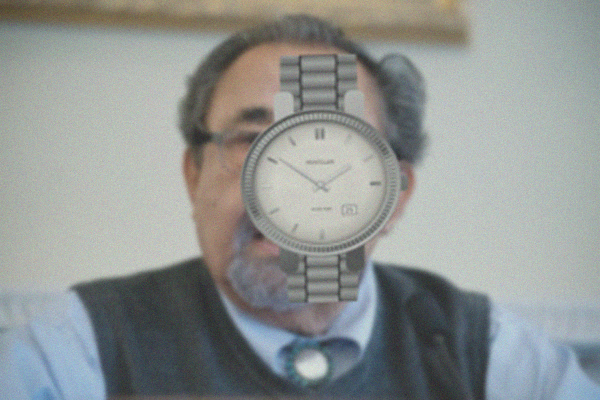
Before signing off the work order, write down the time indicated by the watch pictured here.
1:51
